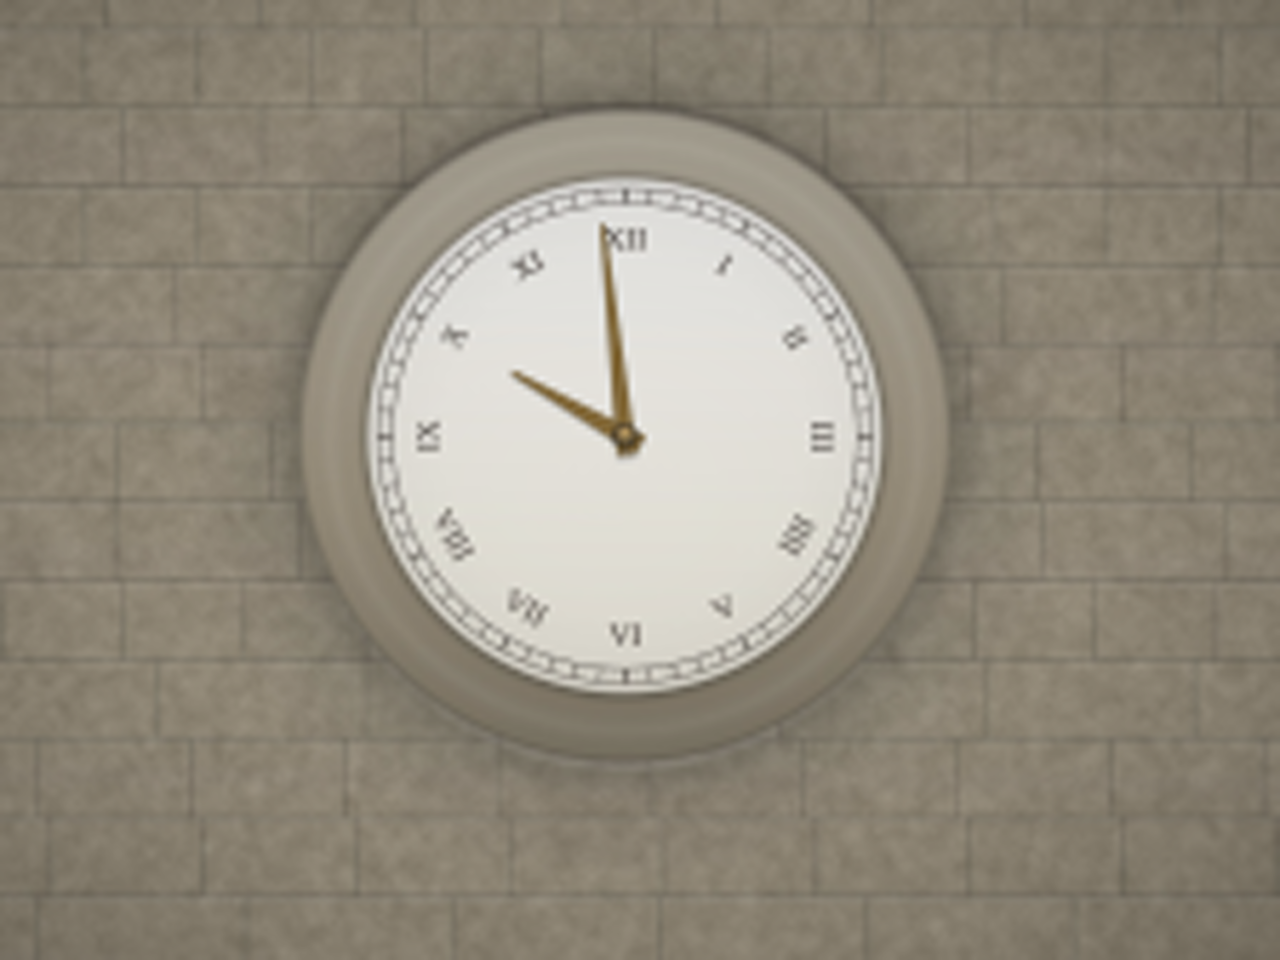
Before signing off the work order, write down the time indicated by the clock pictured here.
9:59
